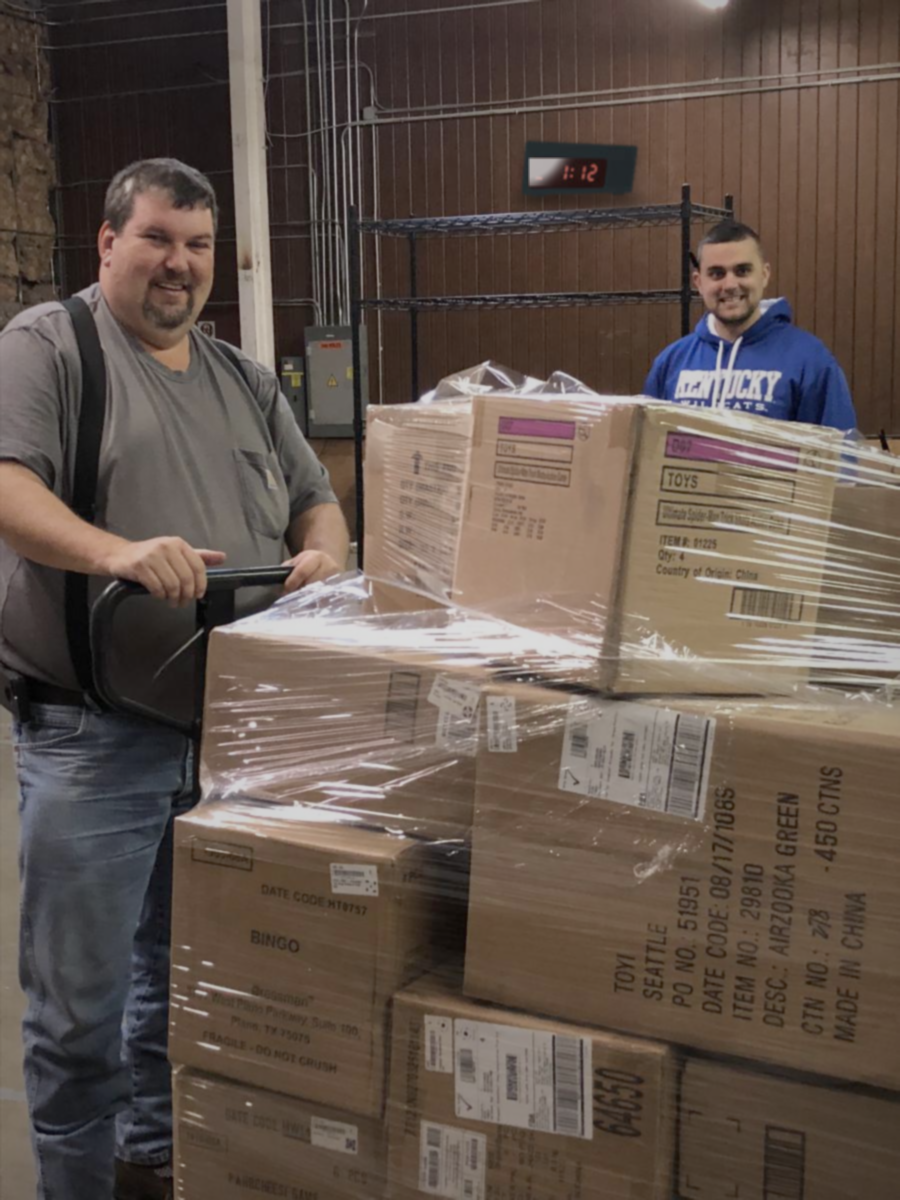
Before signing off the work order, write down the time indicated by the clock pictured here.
1:12
